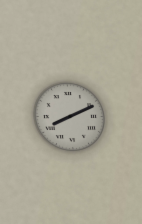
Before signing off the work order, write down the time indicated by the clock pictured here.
8:11
